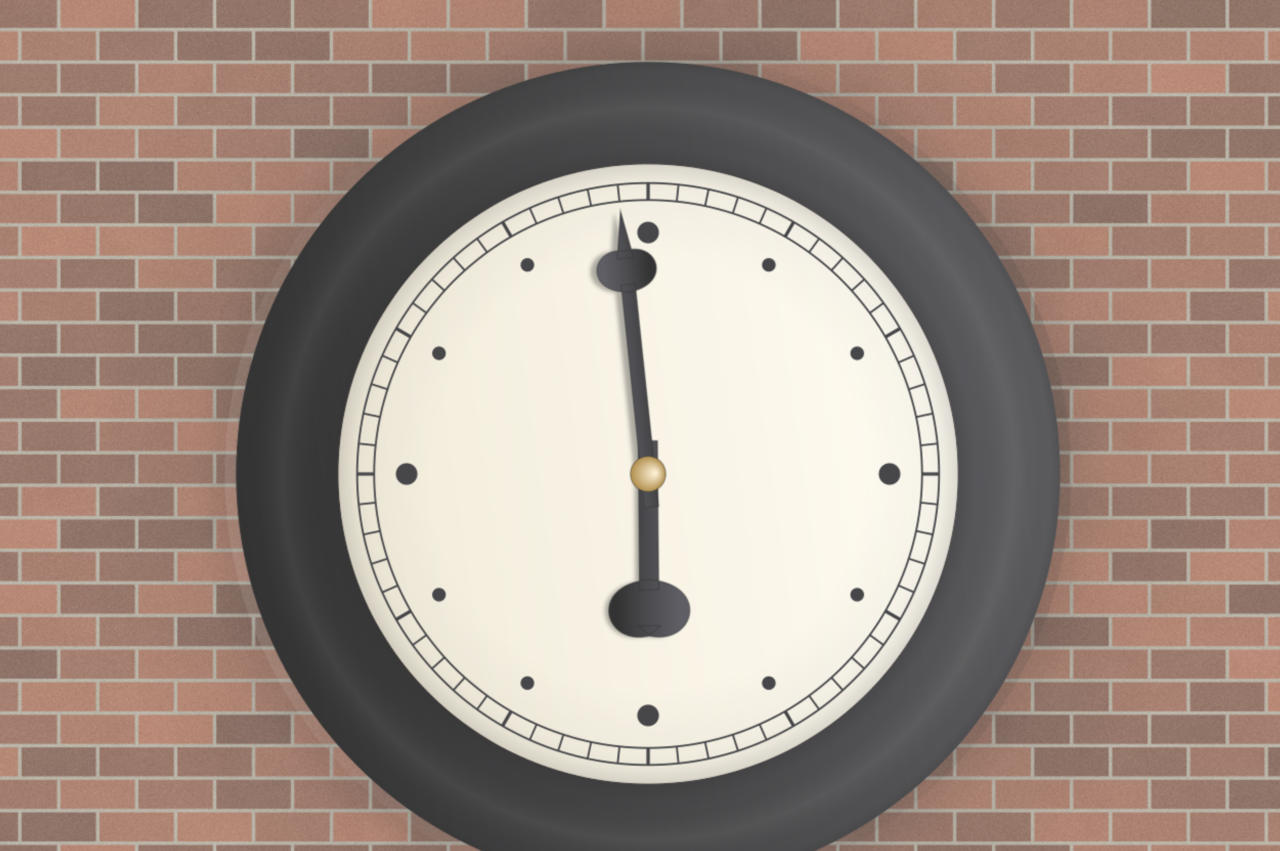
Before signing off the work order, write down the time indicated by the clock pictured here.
5:59
